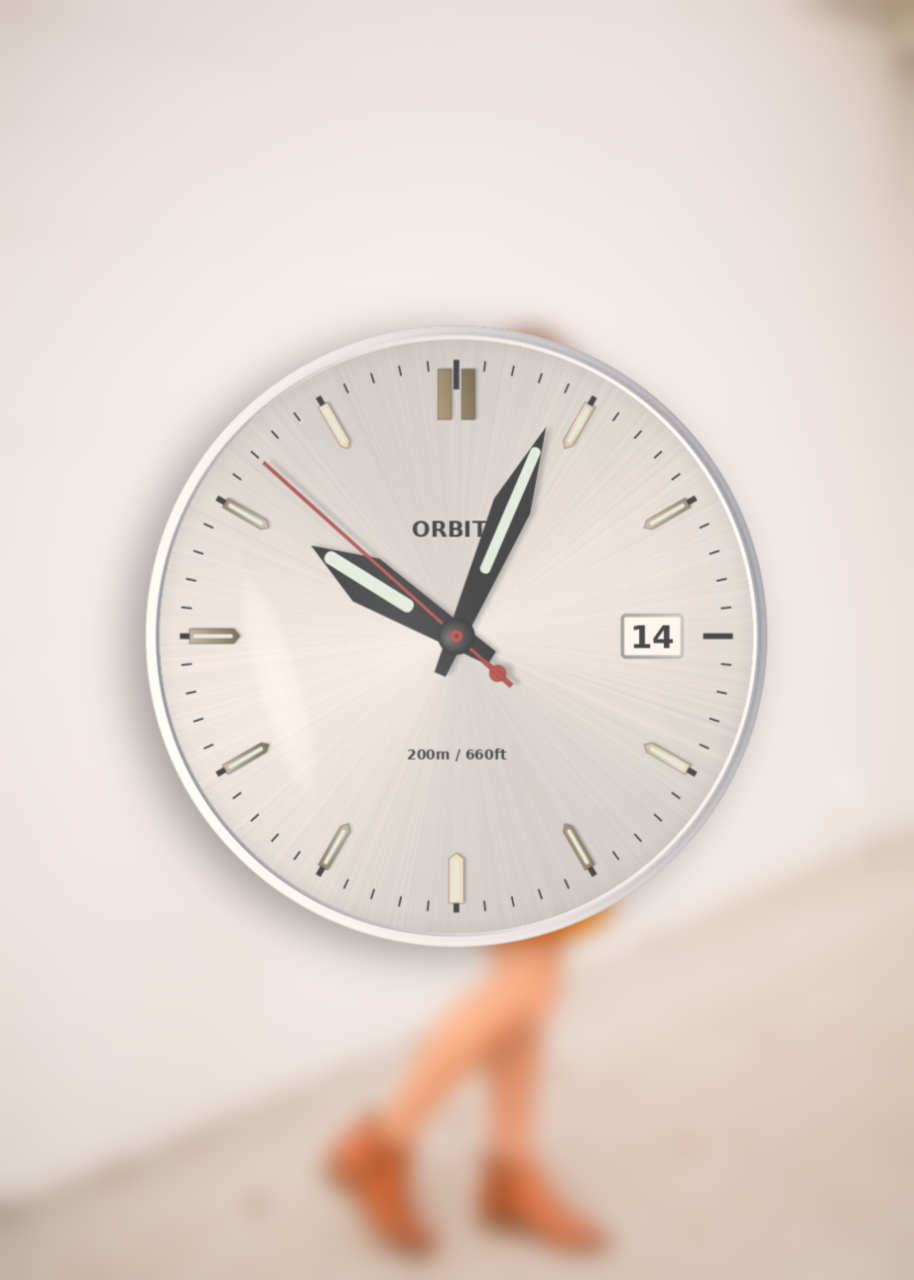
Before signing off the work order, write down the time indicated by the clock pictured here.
10:03:52
